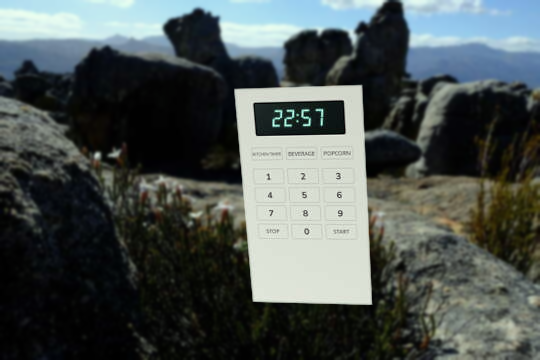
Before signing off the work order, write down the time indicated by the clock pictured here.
22:57
